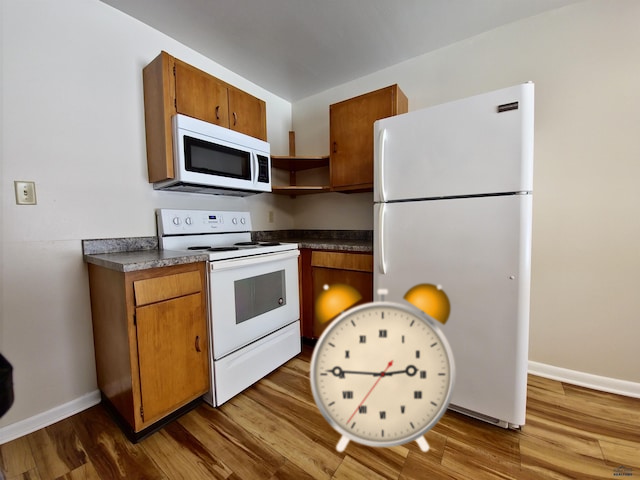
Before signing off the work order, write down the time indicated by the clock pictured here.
2:45:36
